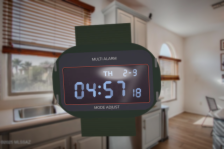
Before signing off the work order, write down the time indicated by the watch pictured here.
4:57:18
